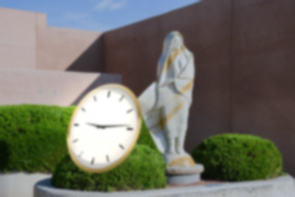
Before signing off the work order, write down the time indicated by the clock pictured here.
9:14
